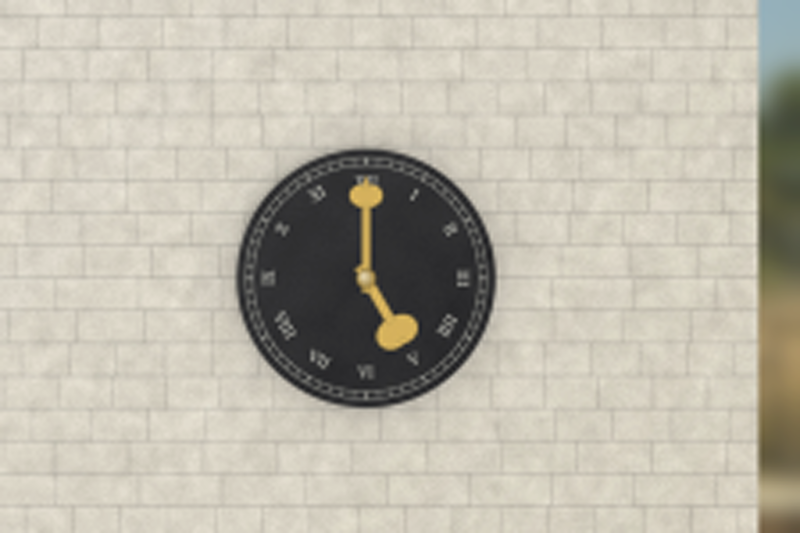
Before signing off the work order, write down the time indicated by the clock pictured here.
5:00
